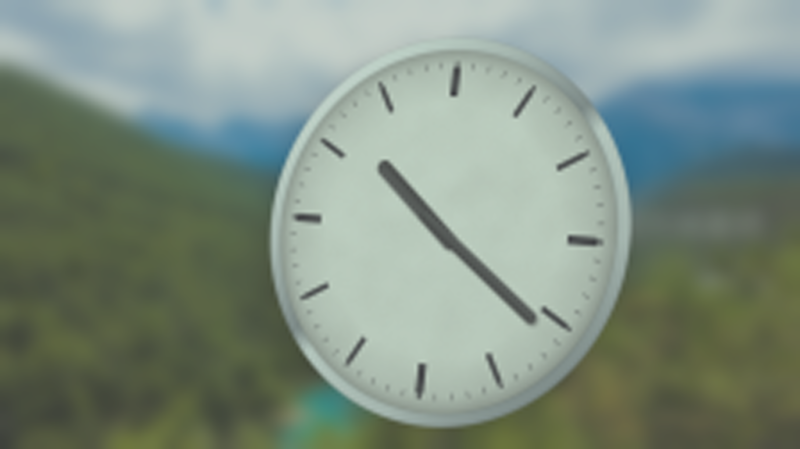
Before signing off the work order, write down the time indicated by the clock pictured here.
10:21
